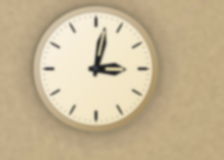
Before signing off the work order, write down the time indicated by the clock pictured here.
3:02
